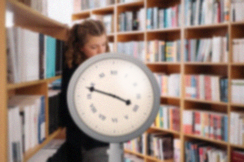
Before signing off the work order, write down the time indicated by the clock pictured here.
3:48
